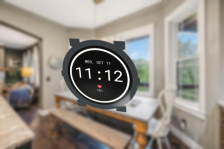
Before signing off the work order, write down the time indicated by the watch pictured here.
11:12
